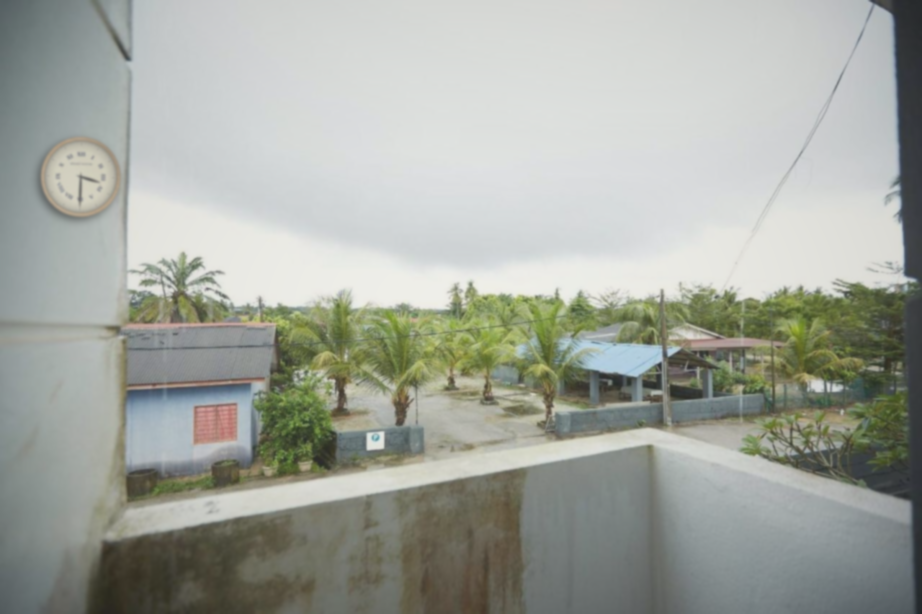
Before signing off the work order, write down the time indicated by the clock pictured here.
3:30
